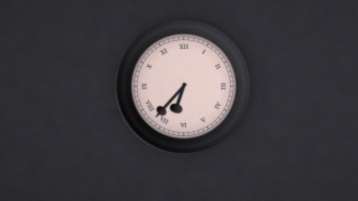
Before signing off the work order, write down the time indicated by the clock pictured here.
6:37
